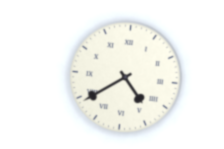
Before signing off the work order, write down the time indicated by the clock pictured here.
4:39
